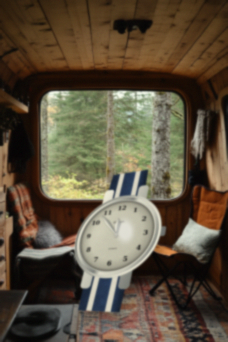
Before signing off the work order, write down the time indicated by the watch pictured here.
11:53
